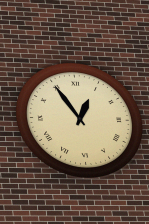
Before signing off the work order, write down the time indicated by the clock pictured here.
12:55
